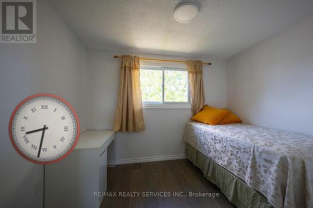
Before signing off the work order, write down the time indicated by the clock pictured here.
8:32
